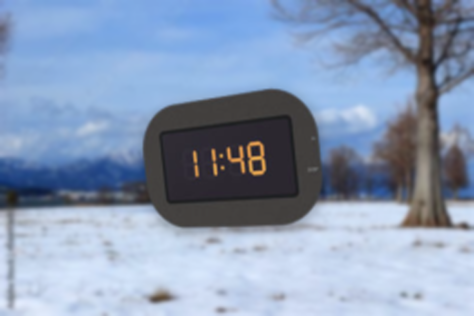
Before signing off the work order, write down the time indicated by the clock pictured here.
11:48
